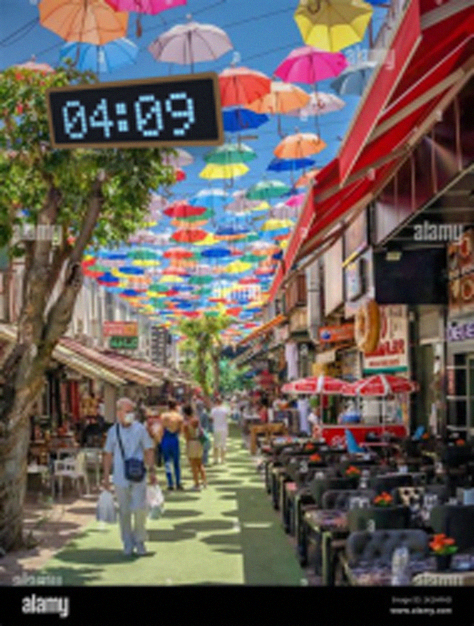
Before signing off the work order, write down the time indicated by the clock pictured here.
4:09
